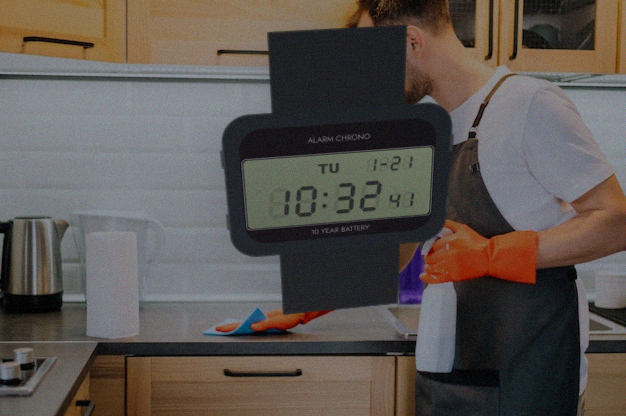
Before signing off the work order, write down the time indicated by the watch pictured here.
10:32:41
